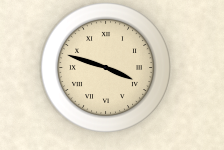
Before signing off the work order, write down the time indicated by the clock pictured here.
3:48
